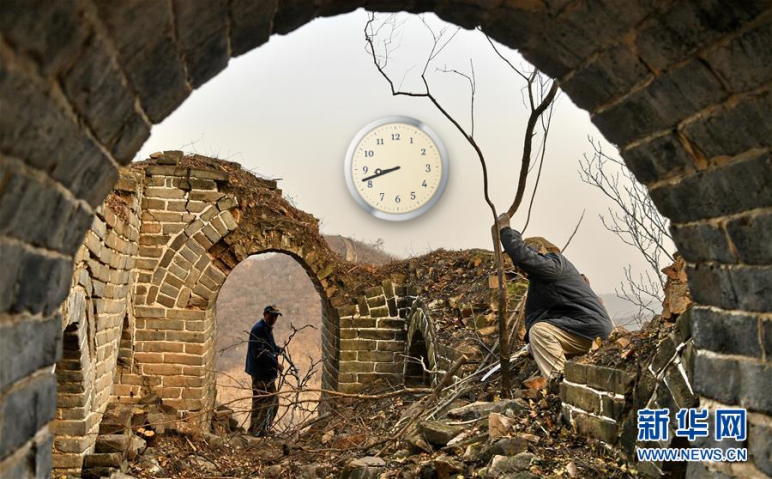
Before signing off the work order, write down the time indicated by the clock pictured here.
8:42
